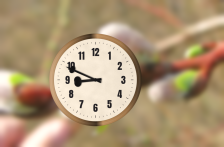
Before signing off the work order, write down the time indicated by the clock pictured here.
8:49
